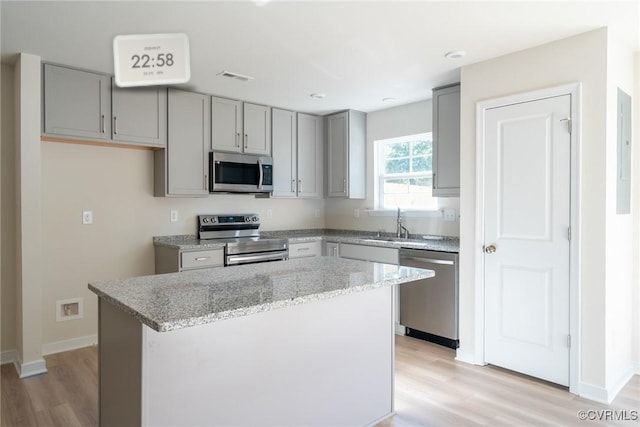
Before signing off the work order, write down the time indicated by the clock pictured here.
22:58
